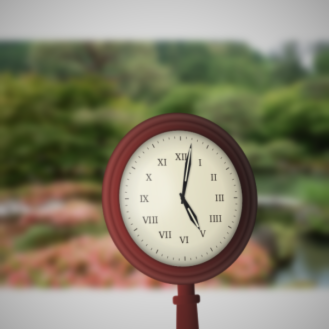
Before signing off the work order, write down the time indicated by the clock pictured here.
5:02
